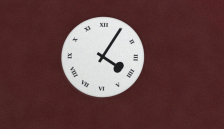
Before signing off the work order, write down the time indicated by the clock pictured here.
4:05
